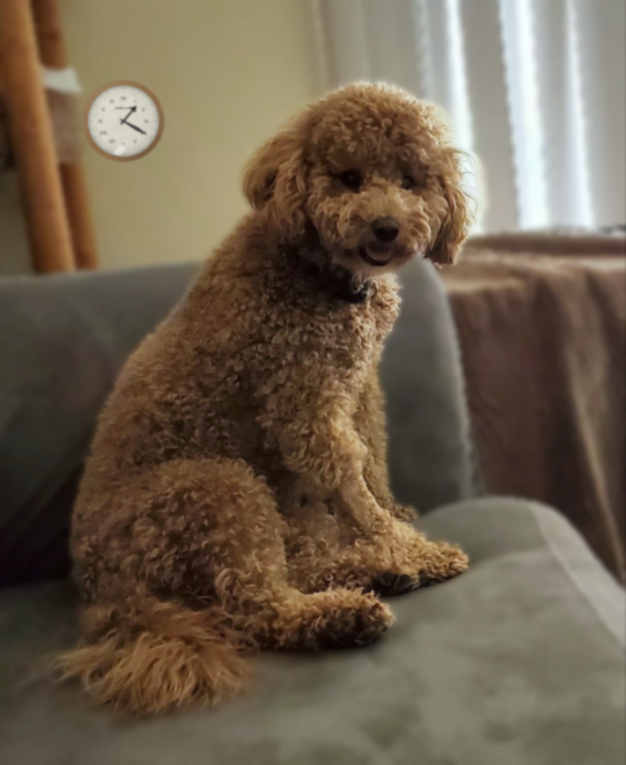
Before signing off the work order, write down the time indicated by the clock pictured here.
1:20
